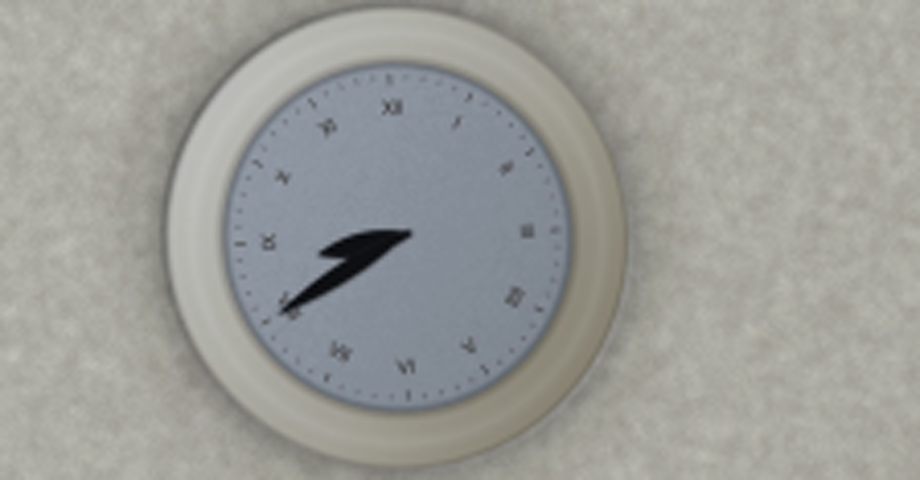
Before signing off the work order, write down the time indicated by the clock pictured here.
8:40
